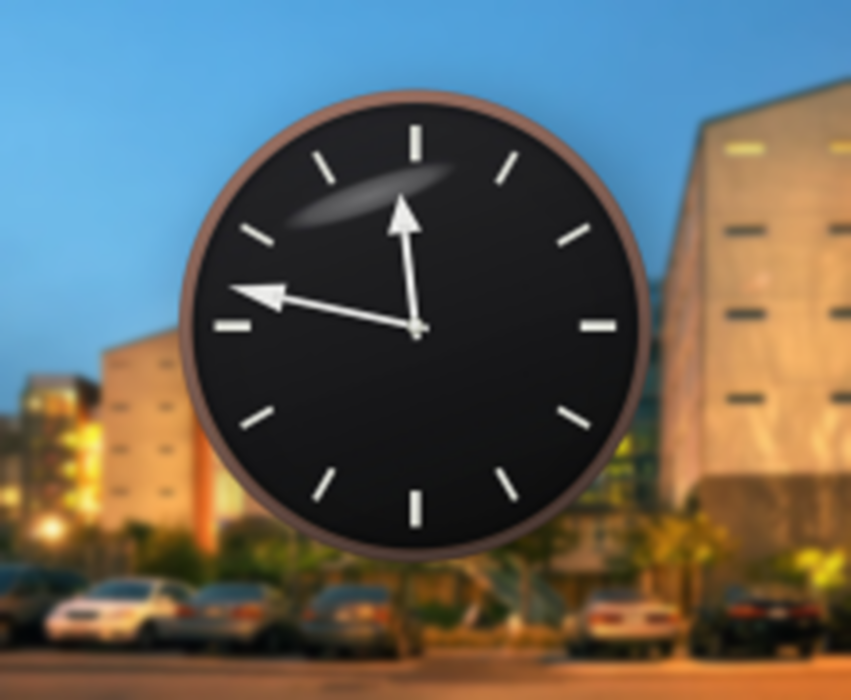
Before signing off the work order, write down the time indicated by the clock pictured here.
11:47
